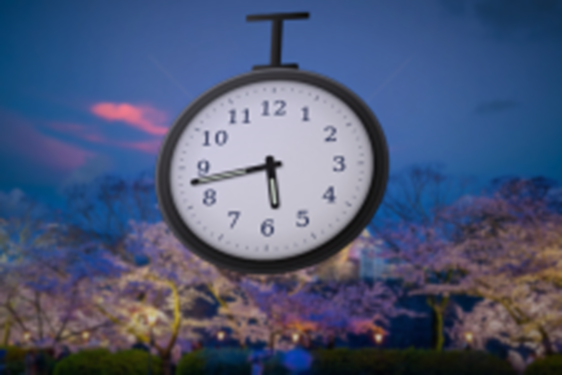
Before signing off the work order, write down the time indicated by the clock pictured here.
5:43
